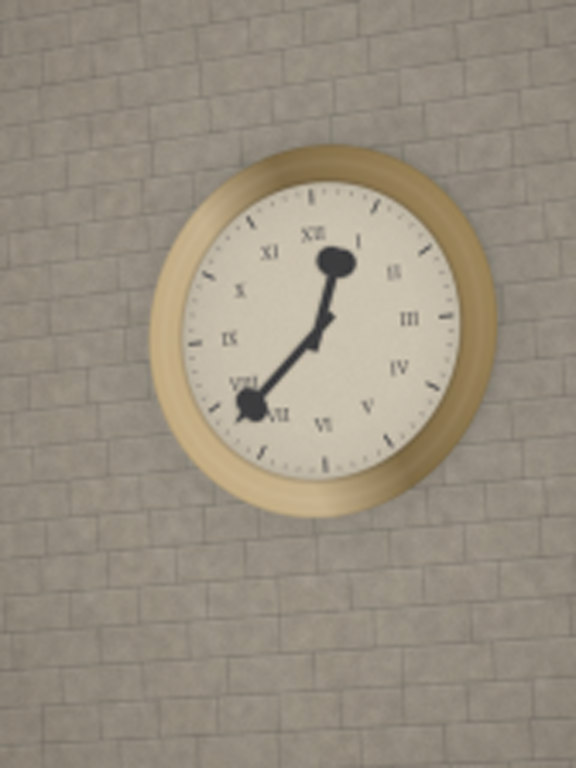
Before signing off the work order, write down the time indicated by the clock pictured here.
12:38
